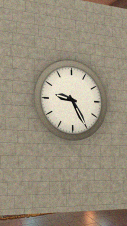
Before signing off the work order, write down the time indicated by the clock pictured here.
9:25
